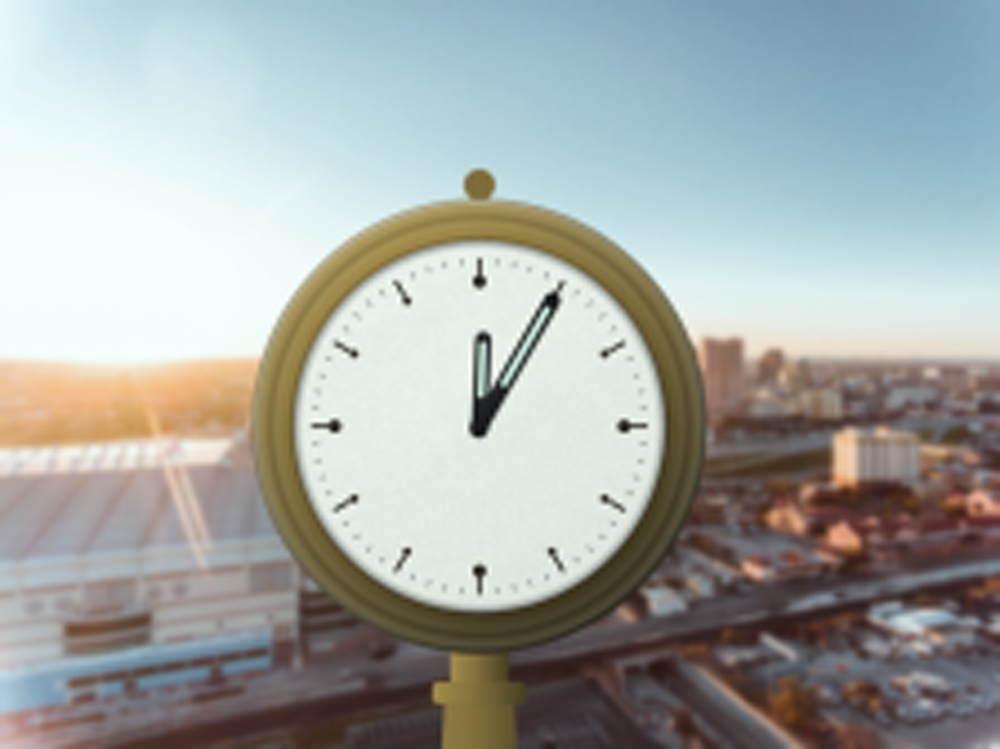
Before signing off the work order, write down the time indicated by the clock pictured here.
12:05
